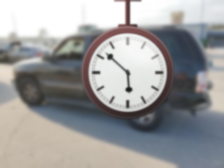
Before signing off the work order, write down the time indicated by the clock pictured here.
5:52
